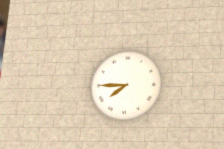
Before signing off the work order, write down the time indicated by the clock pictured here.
7:45
